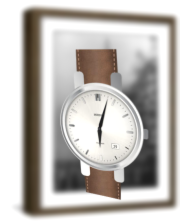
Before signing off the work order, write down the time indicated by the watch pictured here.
6:03
